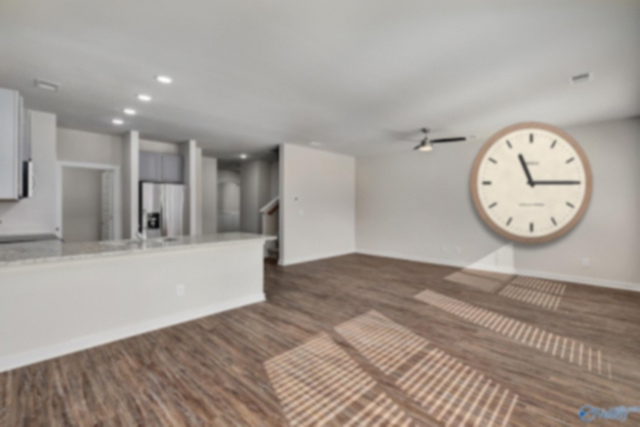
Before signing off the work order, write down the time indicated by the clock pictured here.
11:15
